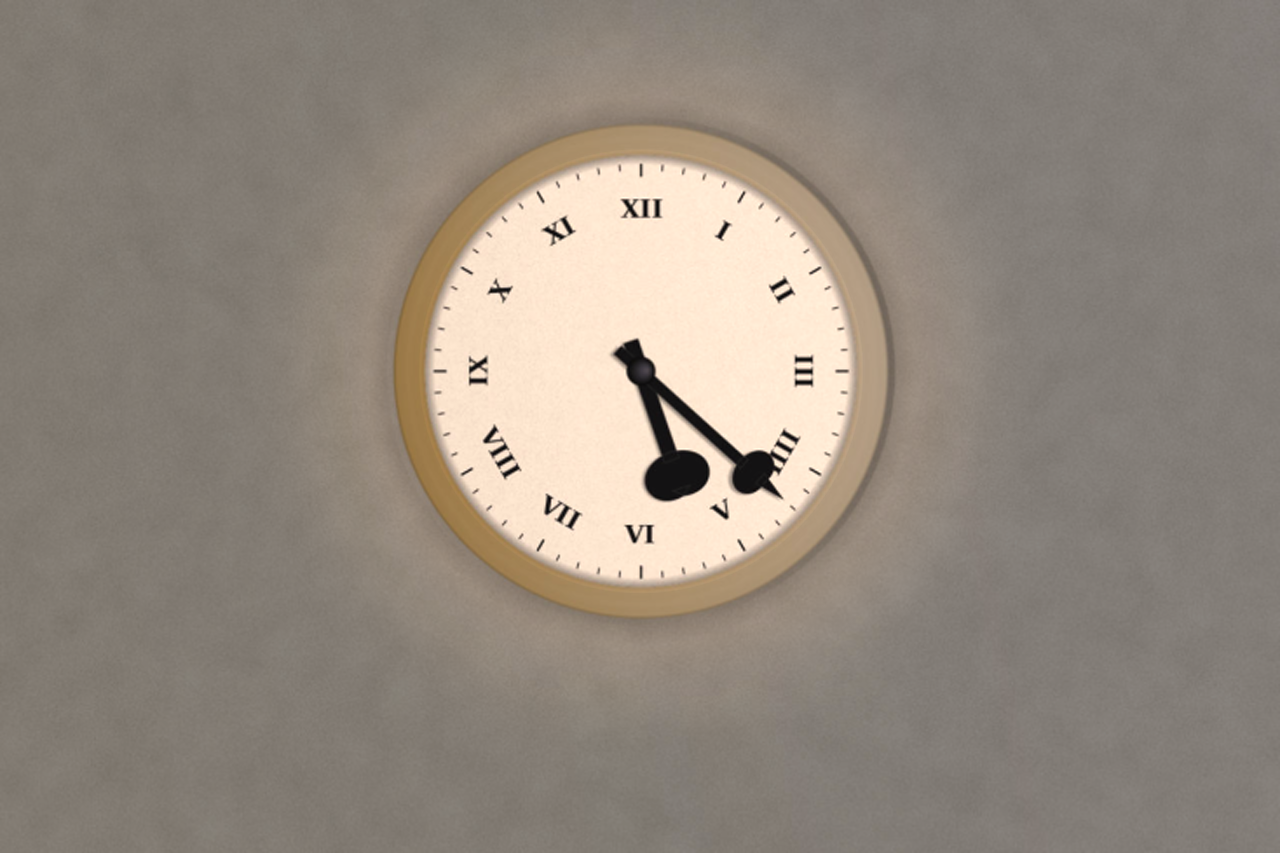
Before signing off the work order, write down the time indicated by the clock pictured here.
5:22
